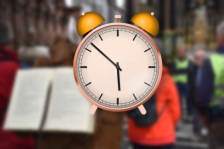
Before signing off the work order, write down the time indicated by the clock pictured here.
5:52
